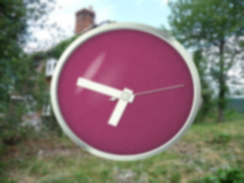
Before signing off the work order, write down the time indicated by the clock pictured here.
6:48:13
